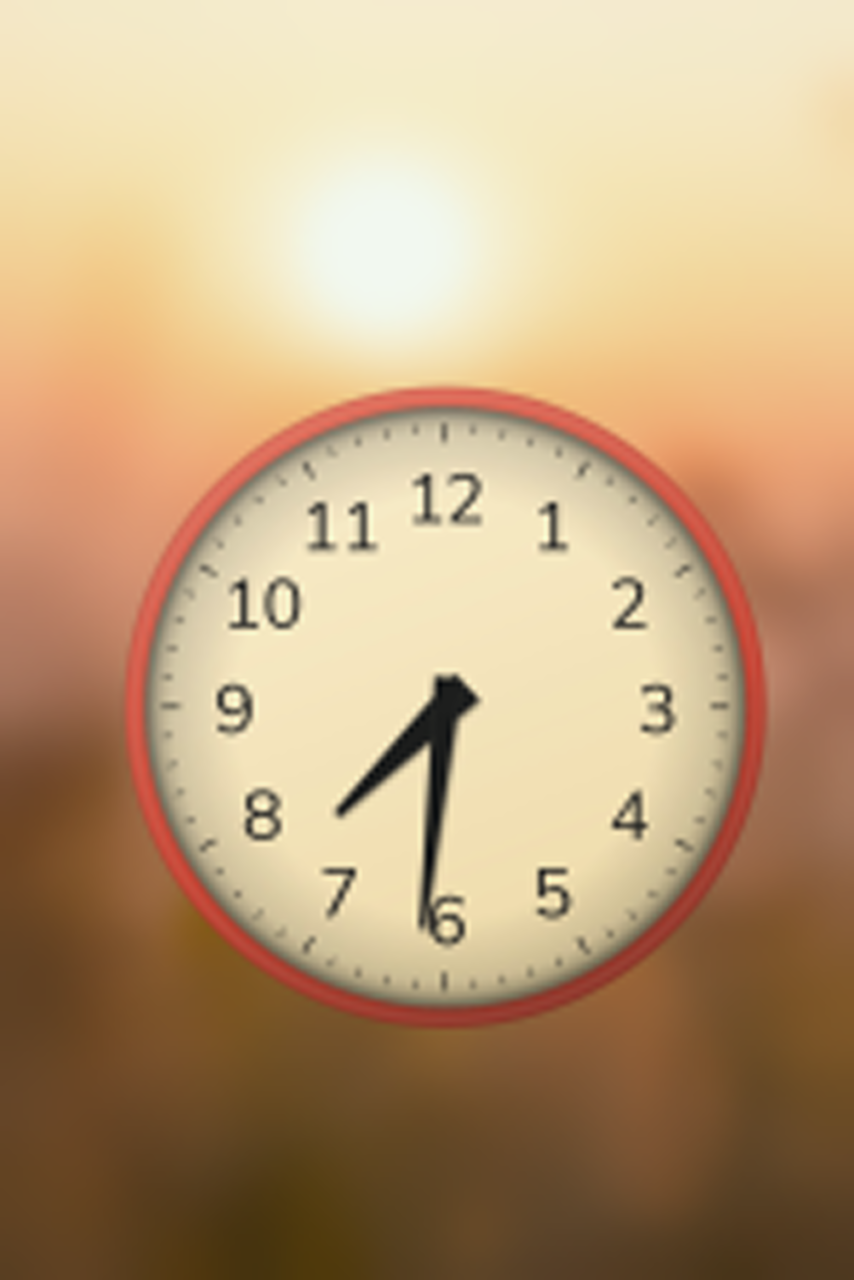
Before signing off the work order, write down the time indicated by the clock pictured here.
7:31
